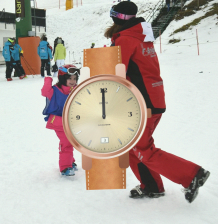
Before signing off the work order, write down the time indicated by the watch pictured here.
12:00
